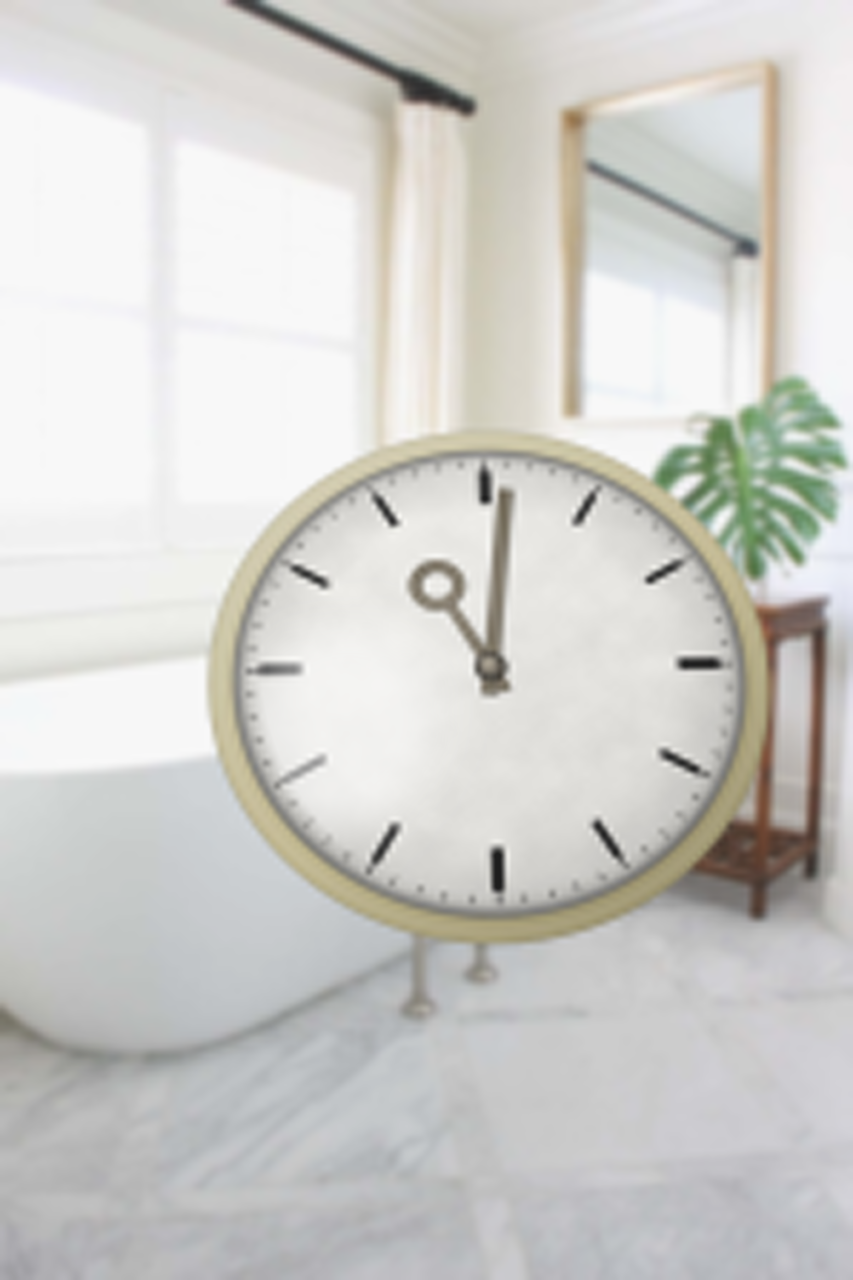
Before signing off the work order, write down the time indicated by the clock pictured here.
11:01
